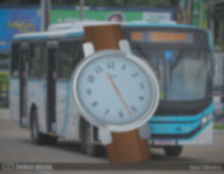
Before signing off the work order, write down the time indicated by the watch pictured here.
11:27
